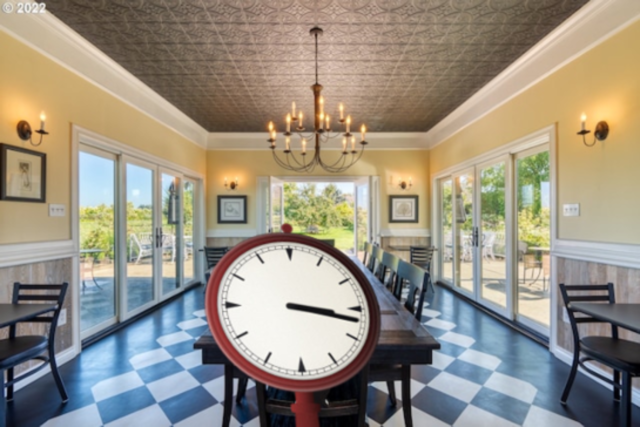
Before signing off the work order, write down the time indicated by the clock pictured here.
3:17
